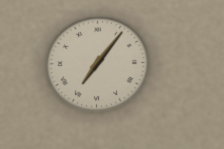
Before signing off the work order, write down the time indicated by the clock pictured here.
7:06
